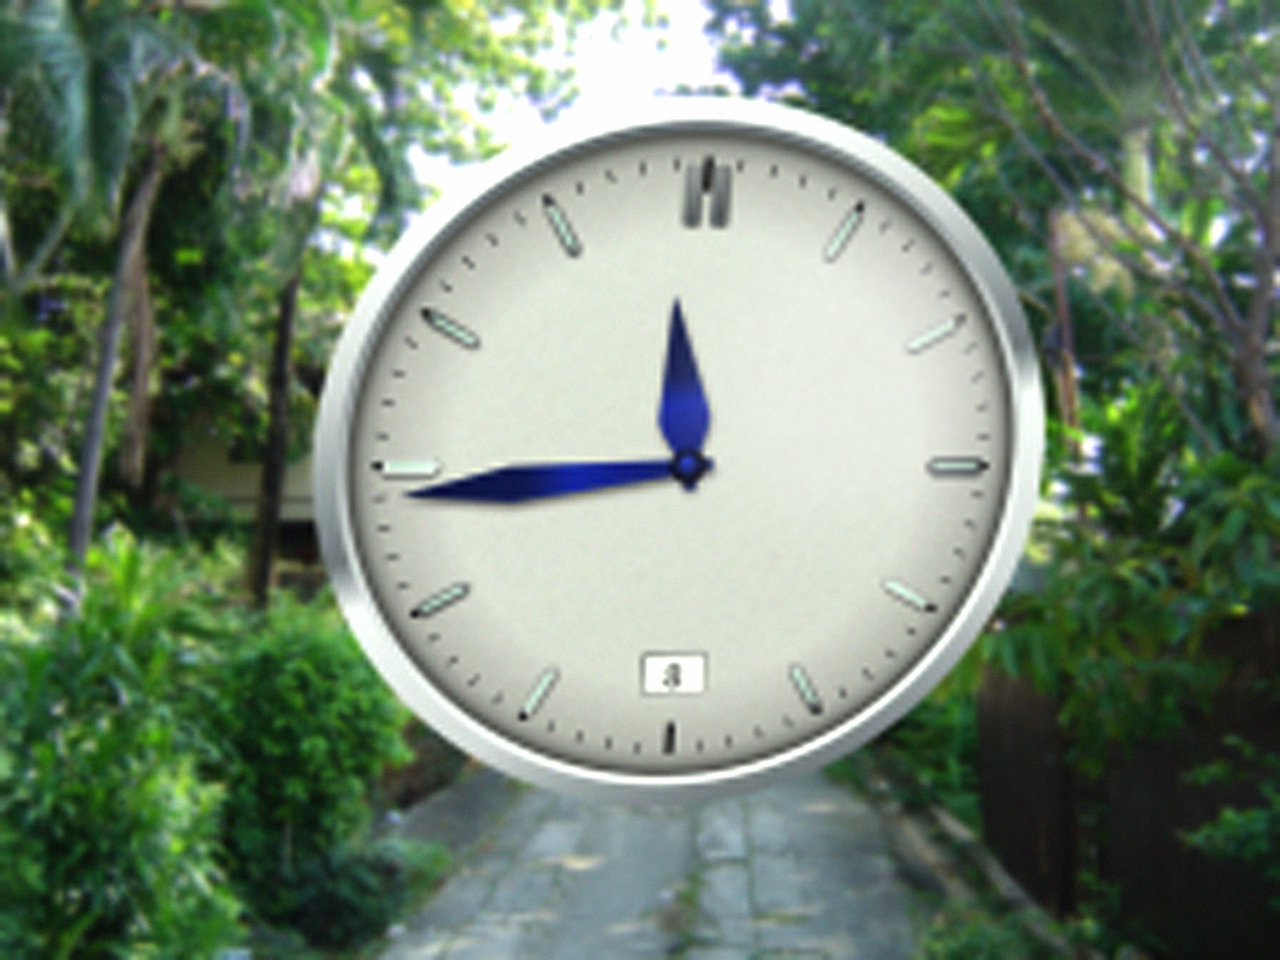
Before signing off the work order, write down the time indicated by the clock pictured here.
11:44
